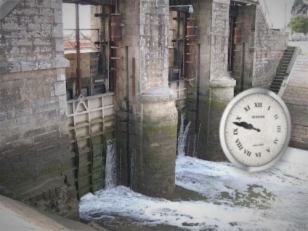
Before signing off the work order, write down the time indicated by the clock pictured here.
9:48
